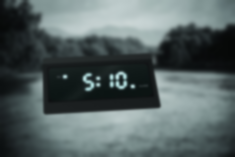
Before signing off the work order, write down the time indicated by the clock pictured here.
5:10
